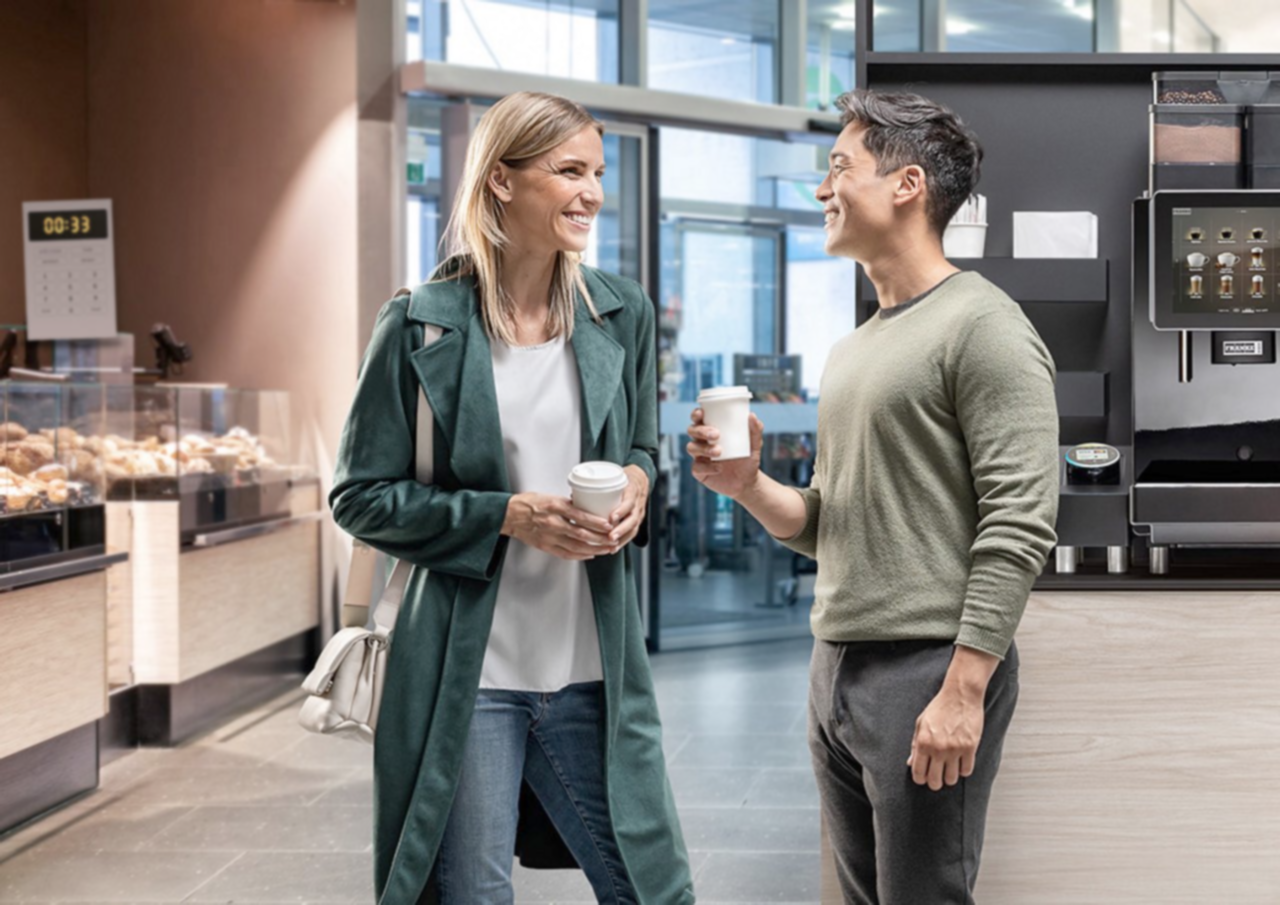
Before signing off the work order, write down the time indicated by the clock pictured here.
0:33
